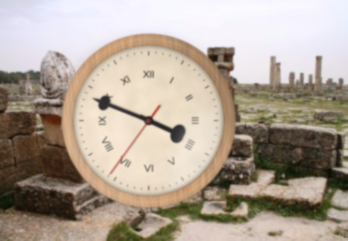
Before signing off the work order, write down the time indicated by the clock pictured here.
3:48:36
